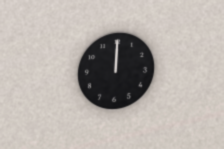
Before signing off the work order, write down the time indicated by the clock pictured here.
12:00
